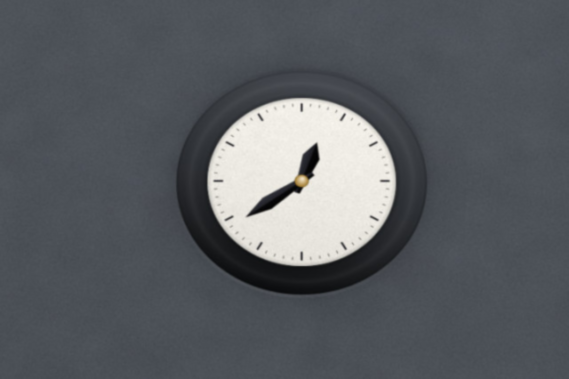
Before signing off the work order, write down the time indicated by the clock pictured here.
12:39
